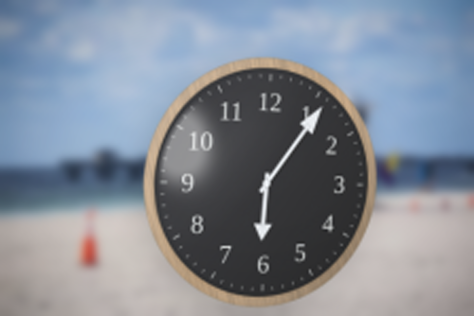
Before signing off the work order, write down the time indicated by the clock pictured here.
6:06
